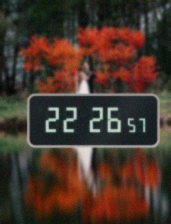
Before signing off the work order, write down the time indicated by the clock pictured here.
22:26:57
